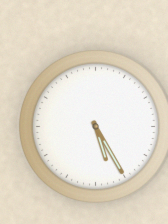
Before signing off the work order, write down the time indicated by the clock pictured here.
5:25
